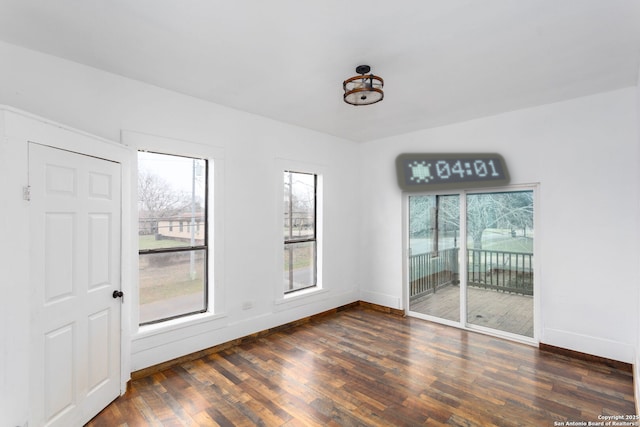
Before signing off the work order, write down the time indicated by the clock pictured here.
4:01
